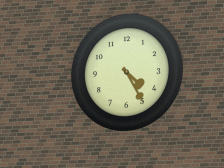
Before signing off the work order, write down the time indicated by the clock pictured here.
4:25
